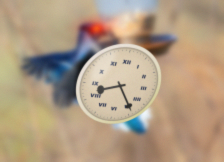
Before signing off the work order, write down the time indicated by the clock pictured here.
8:24
